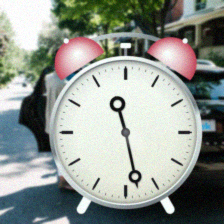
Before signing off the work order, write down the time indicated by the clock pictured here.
11:28
